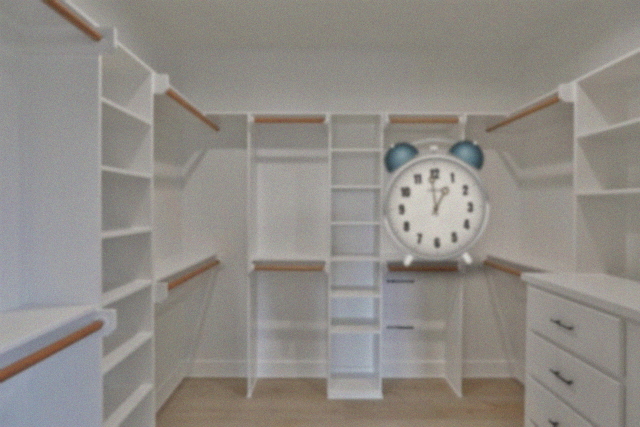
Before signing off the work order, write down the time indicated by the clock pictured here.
12:59
